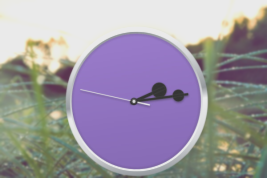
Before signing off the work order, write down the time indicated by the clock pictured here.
2:13:47
